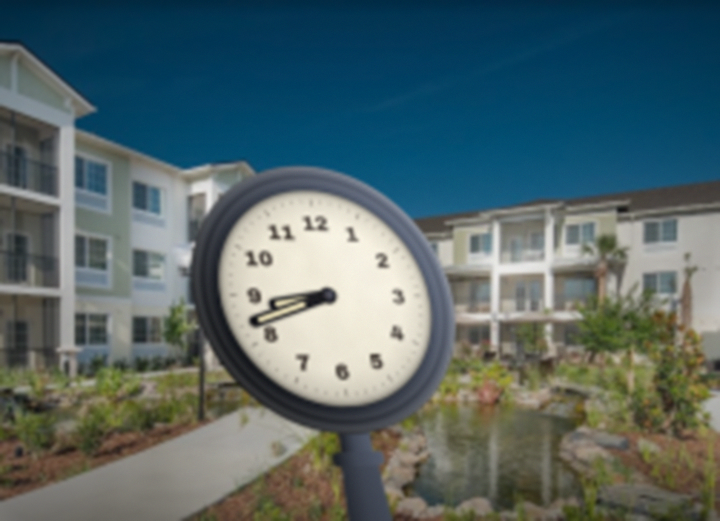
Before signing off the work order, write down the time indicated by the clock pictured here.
8:42
